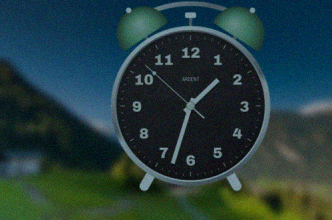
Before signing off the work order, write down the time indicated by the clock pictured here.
1:32:52
